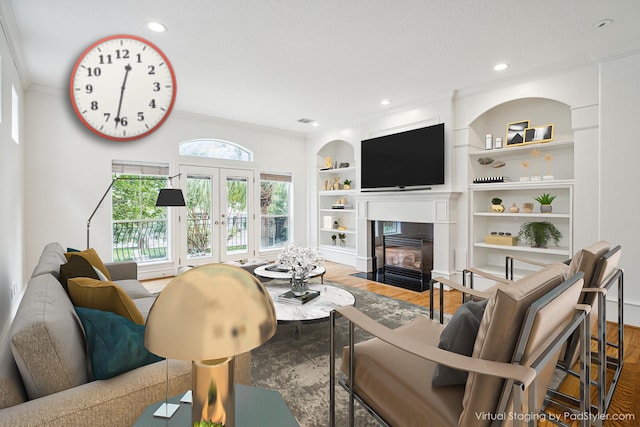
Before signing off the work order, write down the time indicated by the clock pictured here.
12:32
